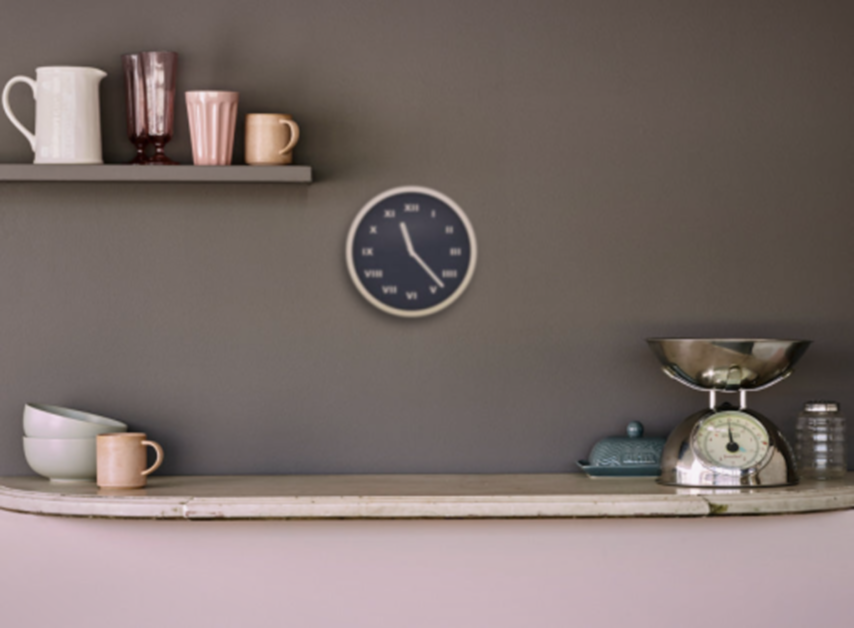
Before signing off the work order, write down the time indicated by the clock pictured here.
11:23
